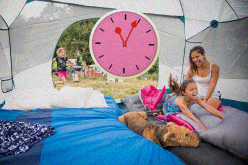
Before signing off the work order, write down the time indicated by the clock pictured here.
11:04
